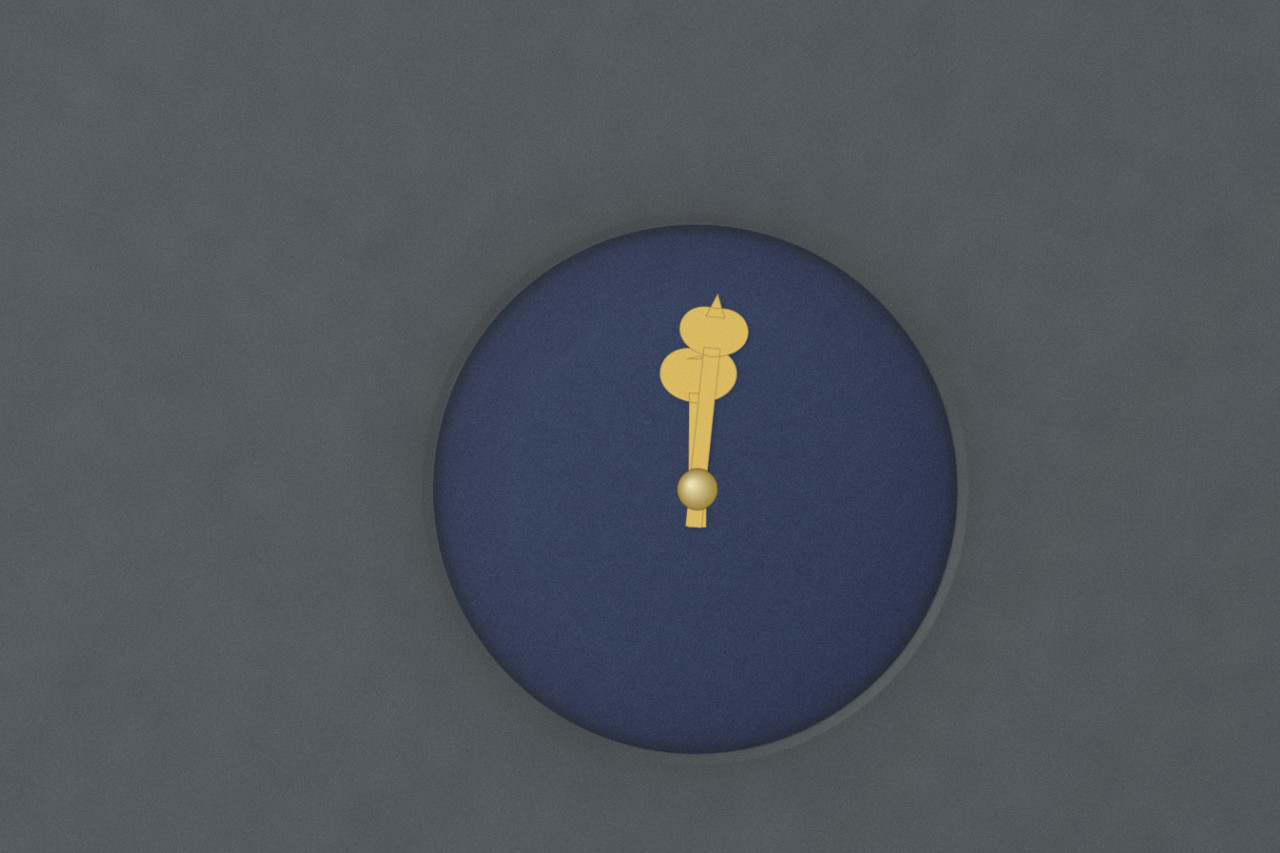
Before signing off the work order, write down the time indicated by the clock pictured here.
12:01
